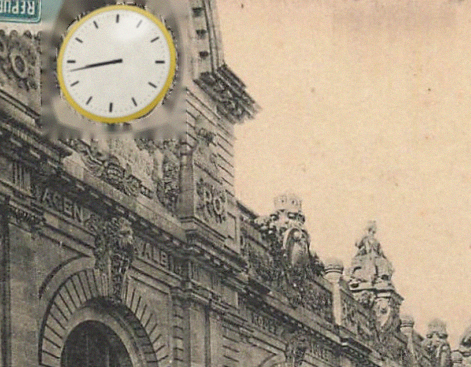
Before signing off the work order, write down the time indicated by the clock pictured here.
8:43
